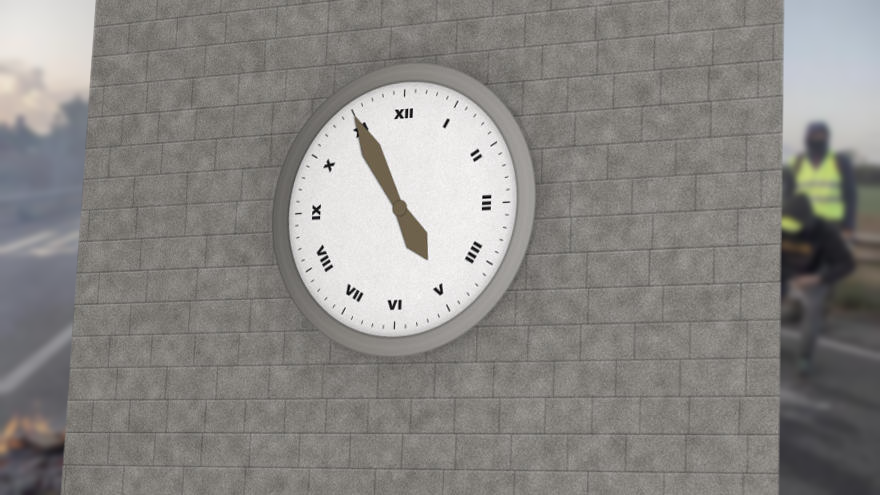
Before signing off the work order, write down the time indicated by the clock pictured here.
4:55
